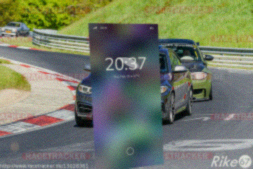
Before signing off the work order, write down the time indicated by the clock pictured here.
20:37
